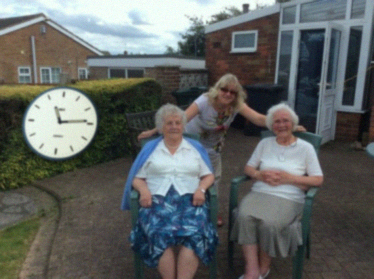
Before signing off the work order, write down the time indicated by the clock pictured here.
11:14
